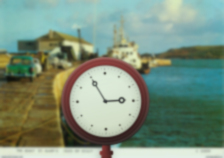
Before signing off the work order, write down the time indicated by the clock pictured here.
2:55
